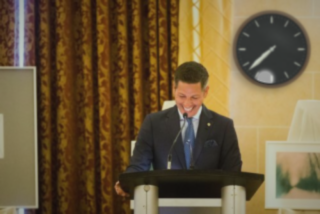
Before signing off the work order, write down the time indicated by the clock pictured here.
7:38
